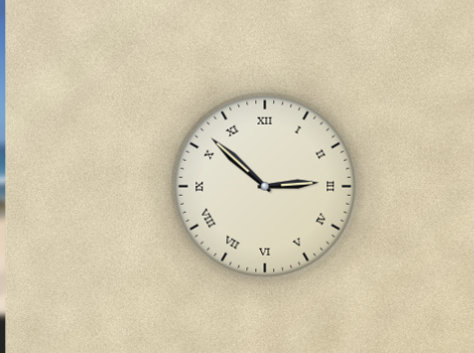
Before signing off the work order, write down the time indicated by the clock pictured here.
2:52
